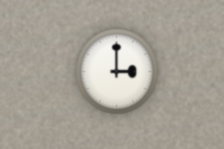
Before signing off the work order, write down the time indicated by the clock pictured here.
3:00
